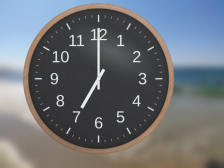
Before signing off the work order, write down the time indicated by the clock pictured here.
7:00
